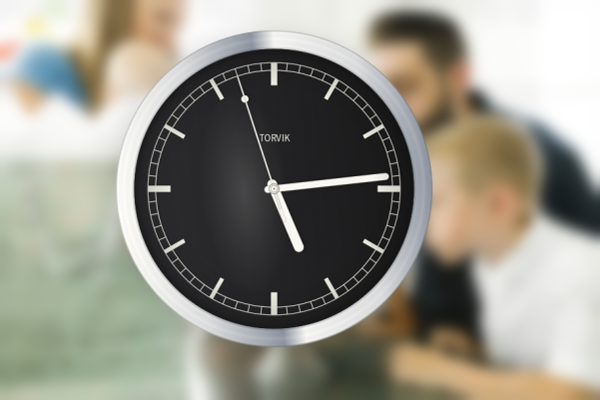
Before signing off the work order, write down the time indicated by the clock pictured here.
5:13:57
